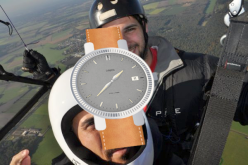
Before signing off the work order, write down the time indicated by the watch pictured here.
1:38
